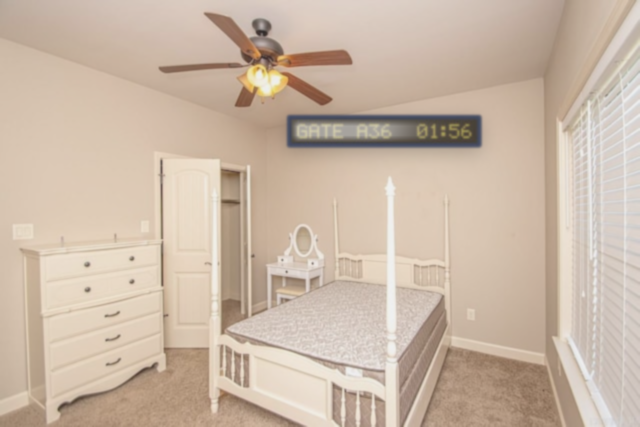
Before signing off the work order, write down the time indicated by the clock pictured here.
1:56
